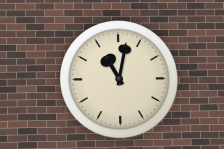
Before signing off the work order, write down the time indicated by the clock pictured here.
11:02
